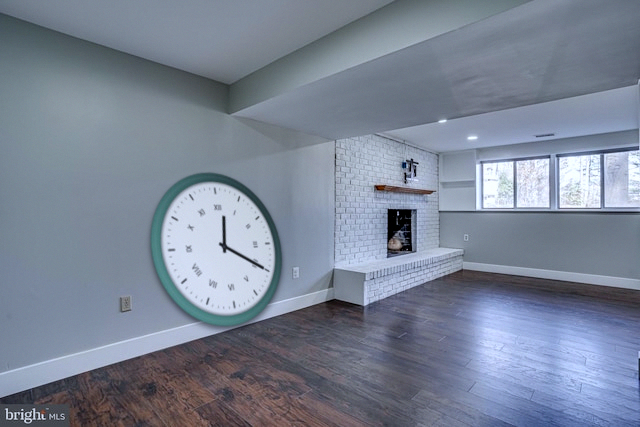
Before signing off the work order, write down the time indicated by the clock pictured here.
12:20
